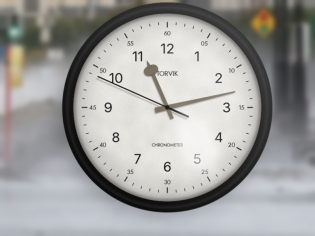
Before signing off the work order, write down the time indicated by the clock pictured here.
11:12:49
